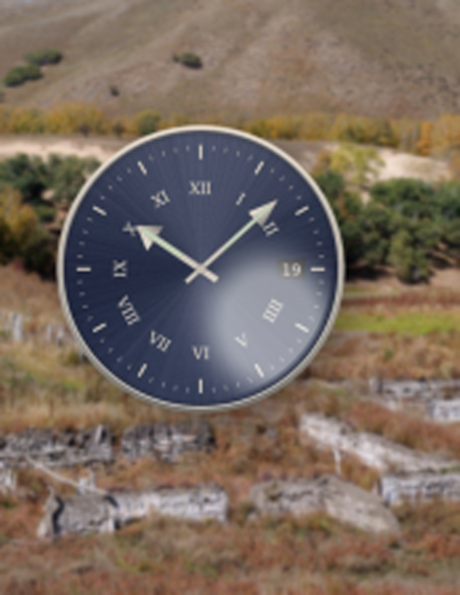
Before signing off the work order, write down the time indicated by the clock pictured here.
10:08
